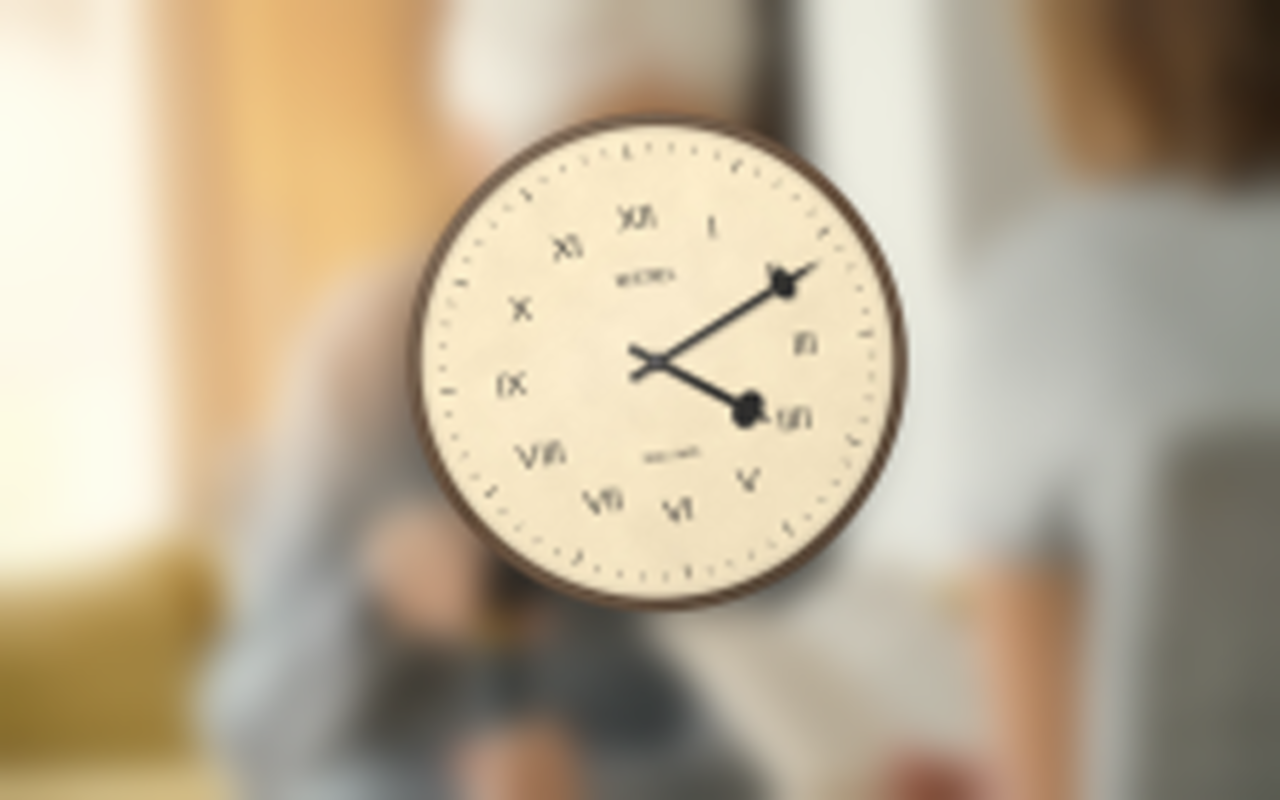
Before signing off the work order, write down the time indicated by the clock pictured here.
4:11
